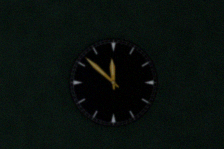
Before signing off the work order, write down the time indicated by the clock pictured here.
11:52
